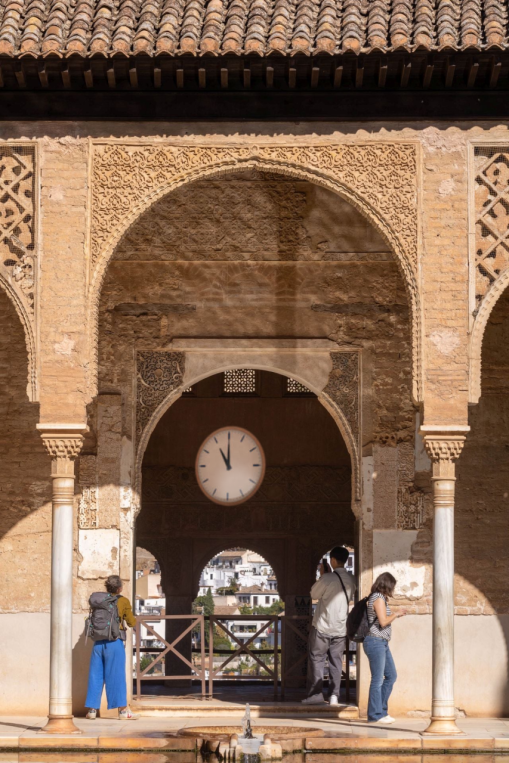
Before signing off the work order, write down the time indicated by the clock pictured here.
11:00
